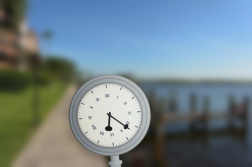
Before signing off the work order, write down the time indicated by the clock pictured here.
6:22
